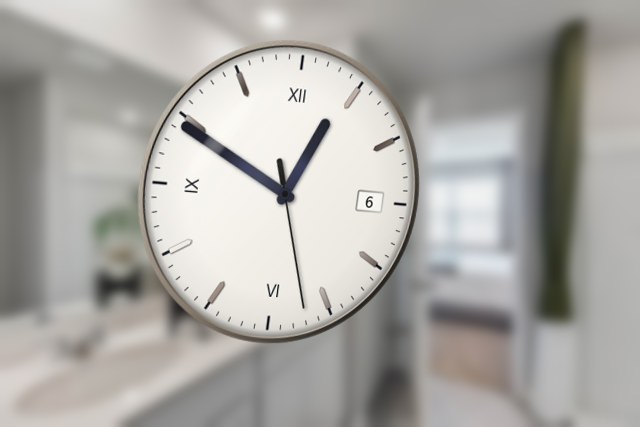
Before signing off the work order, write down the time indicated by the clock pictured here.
12:49:27
